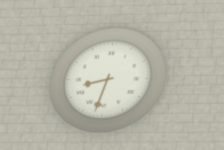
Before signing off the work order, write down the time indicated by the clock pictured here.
8:32
